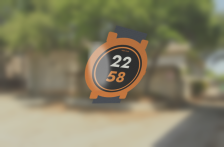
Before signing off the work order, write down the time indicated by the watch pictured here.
22:58
